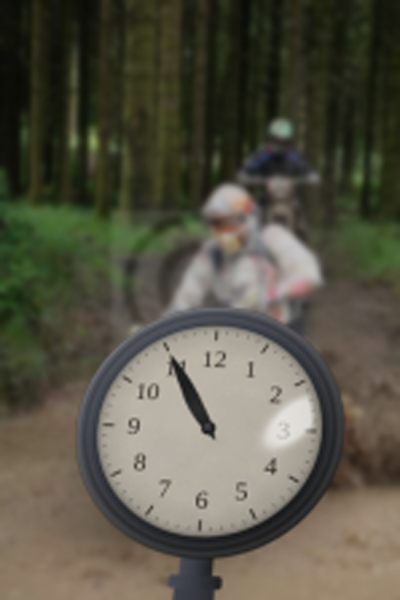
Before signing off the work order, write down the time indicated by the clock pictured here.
10:55
